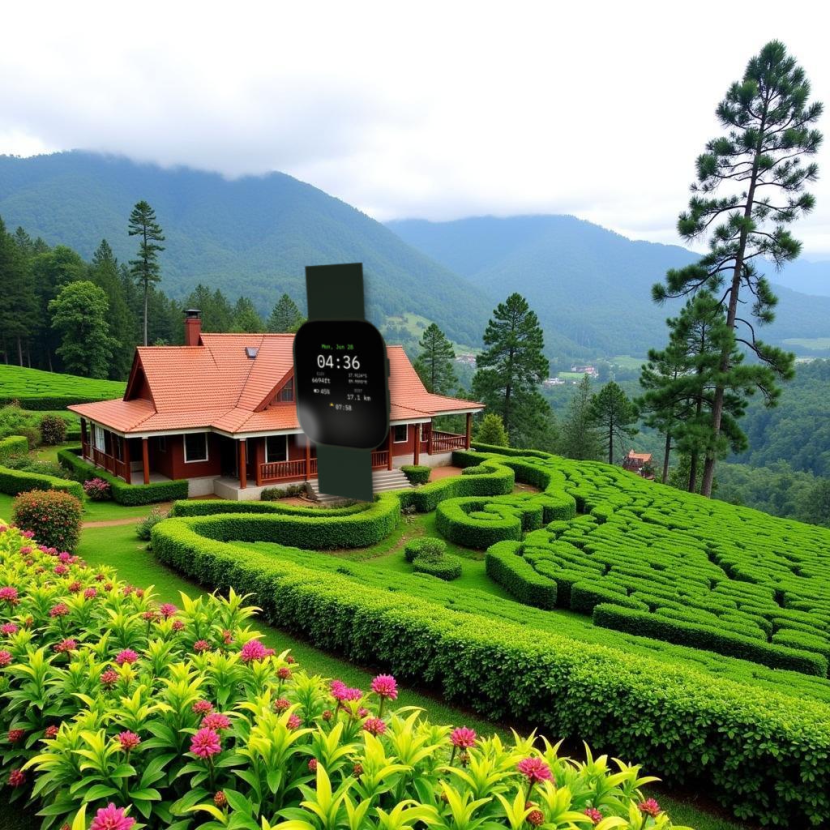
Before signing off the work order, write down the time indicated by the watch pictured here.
4:36
